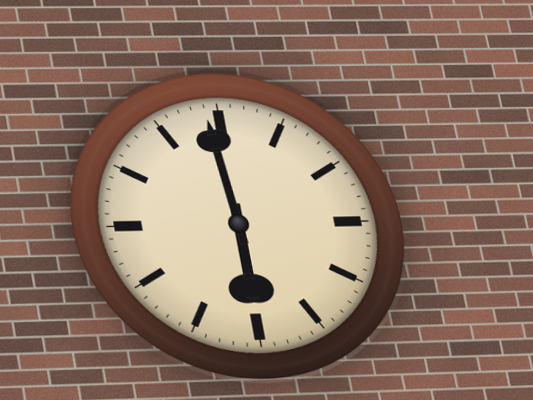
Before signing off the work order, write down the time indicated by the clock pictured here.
5:59
